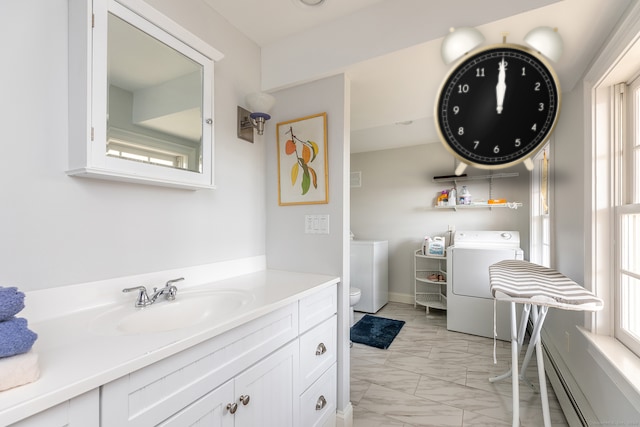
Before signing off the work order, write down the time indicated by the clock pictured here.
12:00
